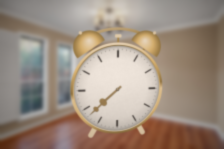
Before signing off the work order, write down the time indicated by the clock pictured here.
7:38
